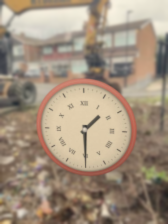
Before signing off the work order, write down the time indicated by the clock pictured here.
1:30
